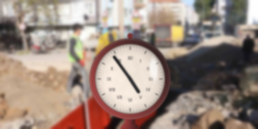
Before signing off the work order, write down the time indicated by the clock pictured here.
4:54
